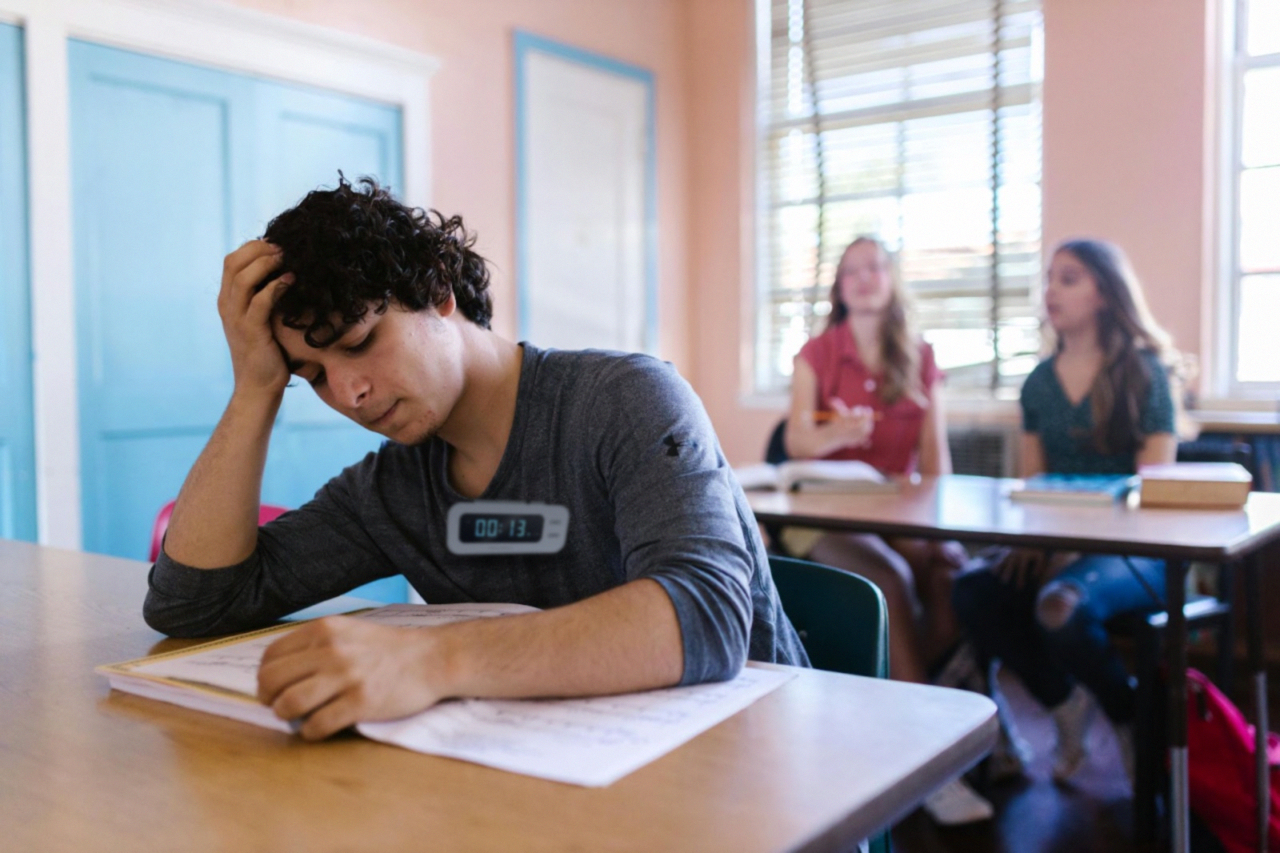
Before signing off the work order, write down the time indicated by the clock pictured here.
0:13
